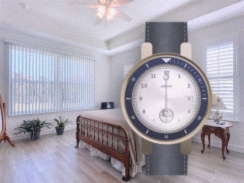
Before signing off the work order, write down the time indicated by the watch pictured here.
6:00
